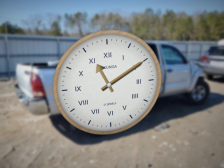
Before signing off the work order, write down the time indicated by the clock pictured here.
11:10
